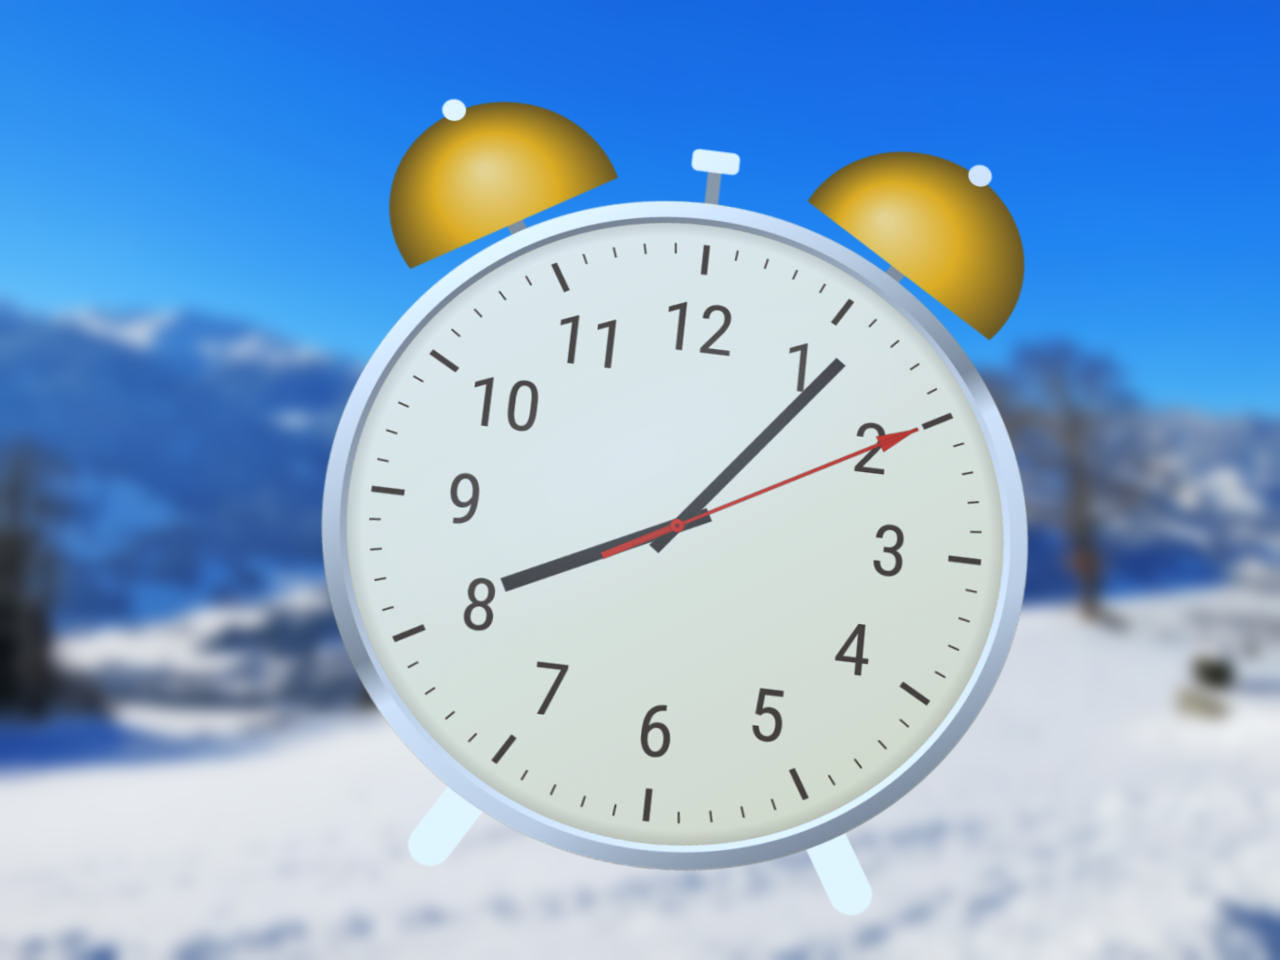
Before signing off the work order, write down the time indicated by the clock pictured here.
8:06:10
